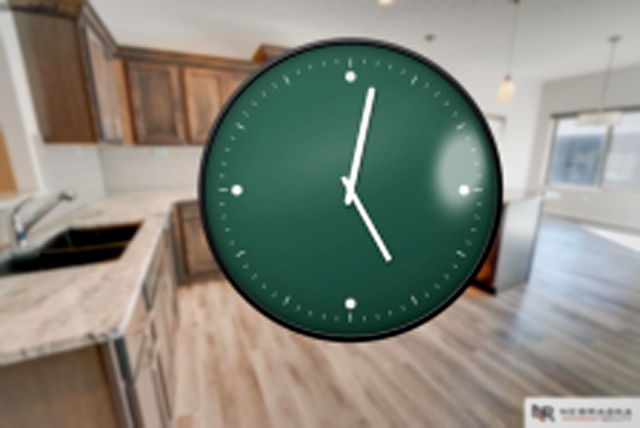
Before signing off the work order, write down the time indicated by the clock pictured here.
5:02
